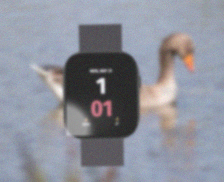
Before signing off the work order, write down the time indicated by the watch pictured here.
1:01
